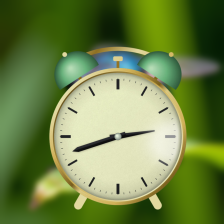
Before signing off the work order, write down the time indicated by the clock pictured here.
2:42
